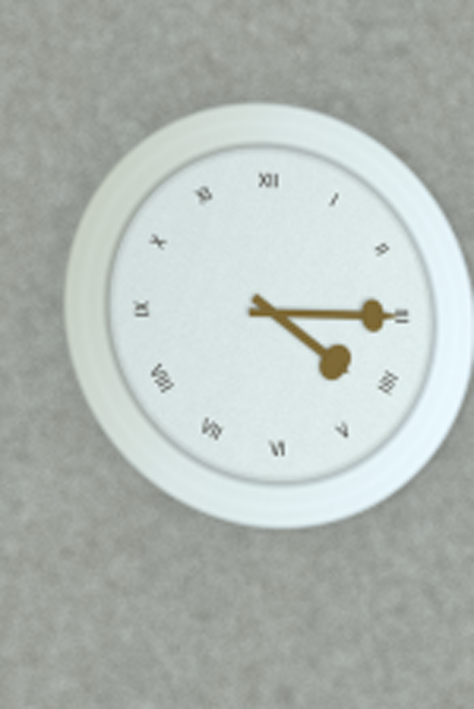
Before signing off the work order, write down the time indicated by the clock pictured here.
4:15
